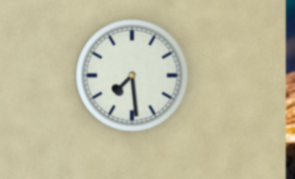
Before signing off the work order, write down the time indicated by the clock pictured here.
7:29
